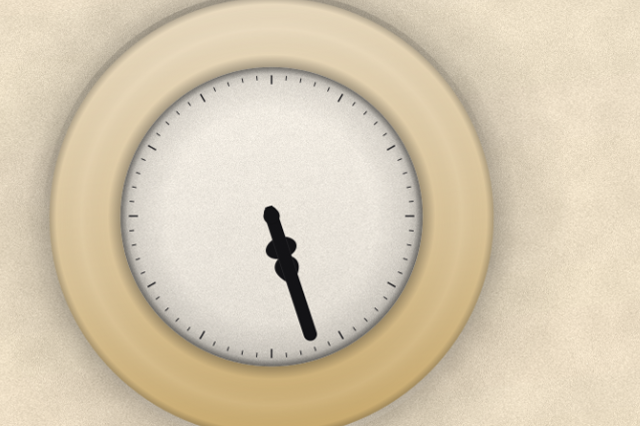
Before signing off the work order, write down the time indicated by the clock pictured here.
5:27
